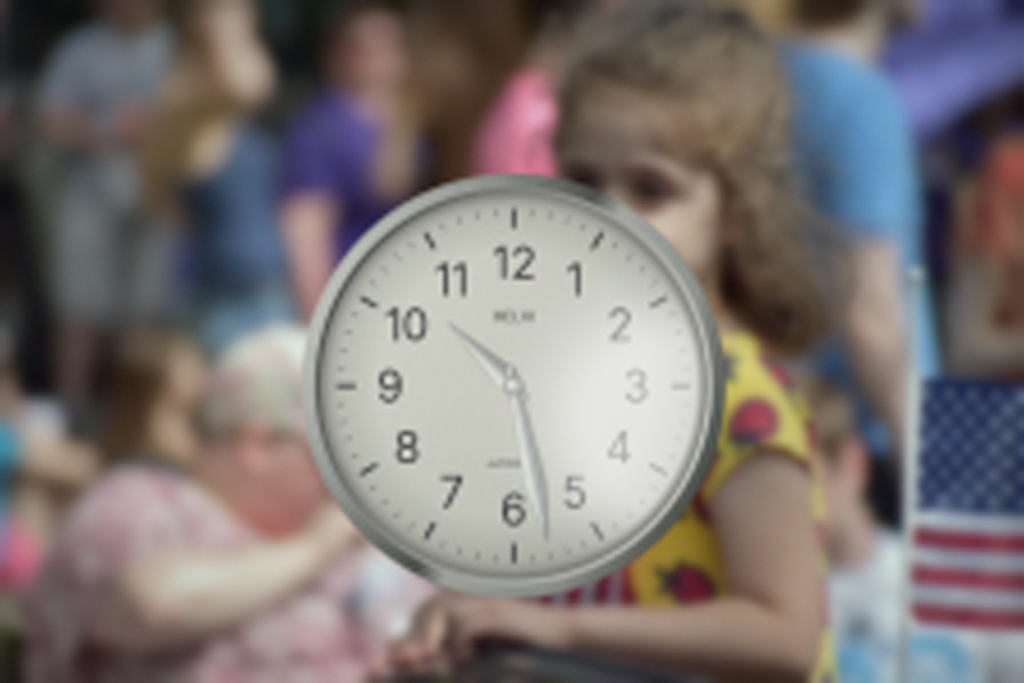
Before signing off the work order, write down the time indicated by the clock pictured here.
10:28
